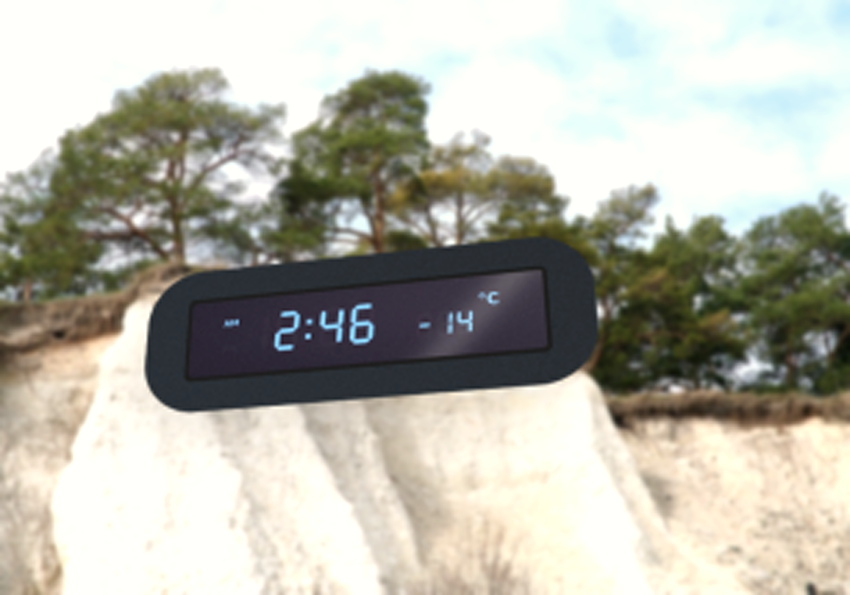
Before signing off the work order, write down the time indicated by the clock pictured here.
2:46
